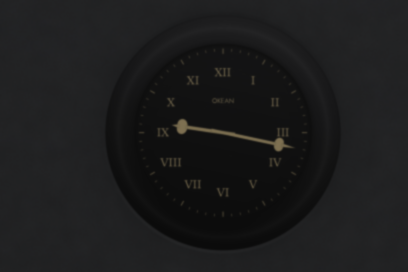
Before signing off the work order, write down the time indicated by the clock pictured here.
9:17
